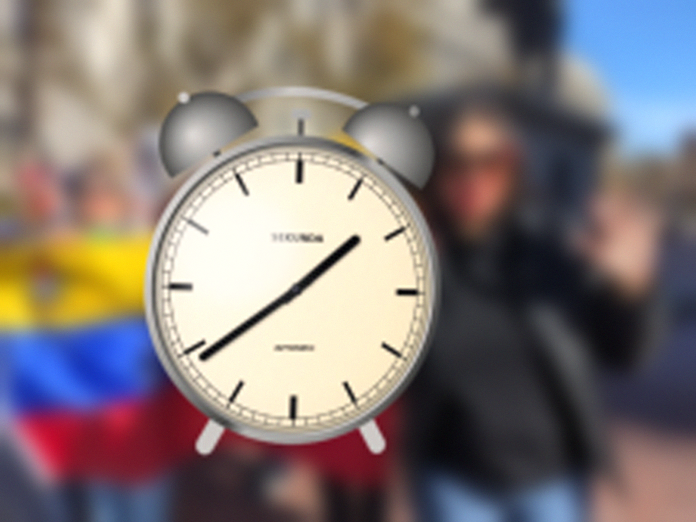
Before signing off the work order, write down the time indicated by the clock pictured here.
1:39
